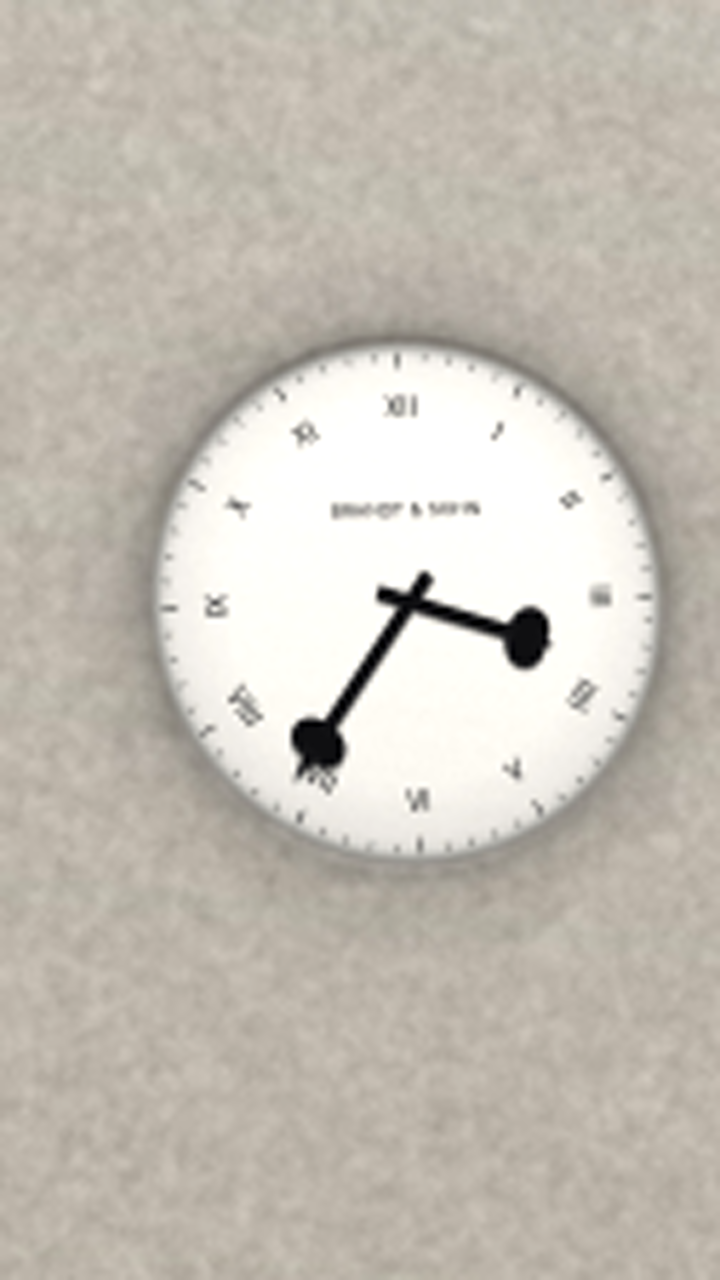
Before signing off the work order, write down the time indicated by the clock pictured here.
3:36
